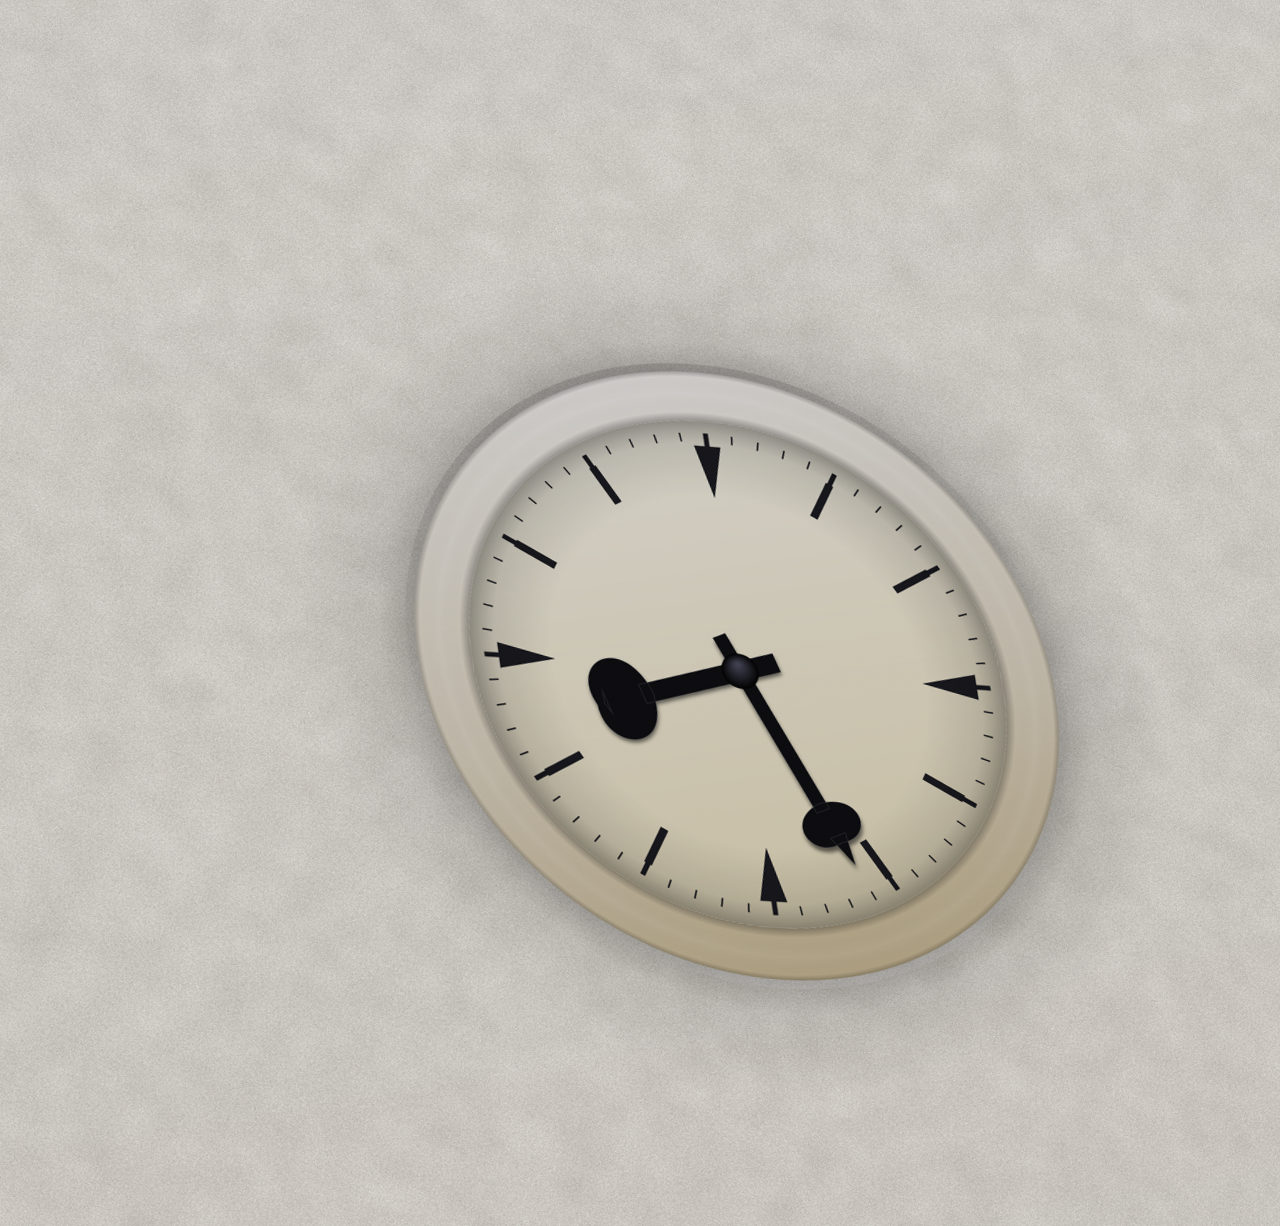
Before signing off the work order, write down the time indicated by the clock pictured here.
8:26
